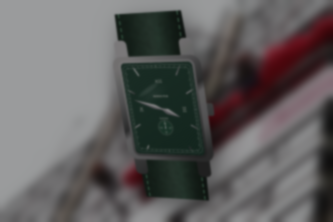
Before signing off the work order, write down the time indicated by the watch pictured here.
3:48
